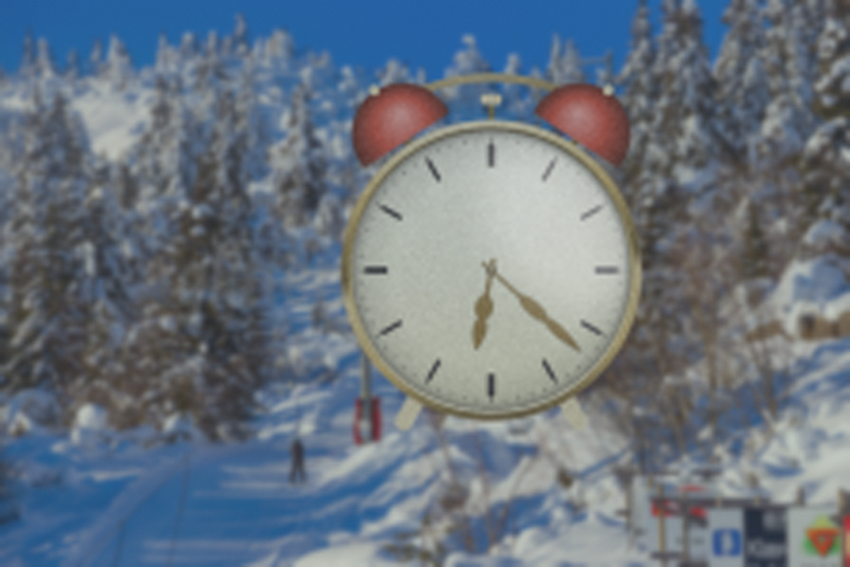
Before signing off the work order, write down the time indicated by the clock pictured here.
6:22
